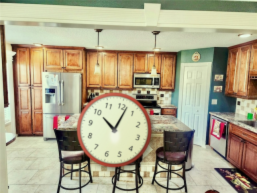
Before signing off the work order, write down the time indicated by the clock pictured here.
10:02
